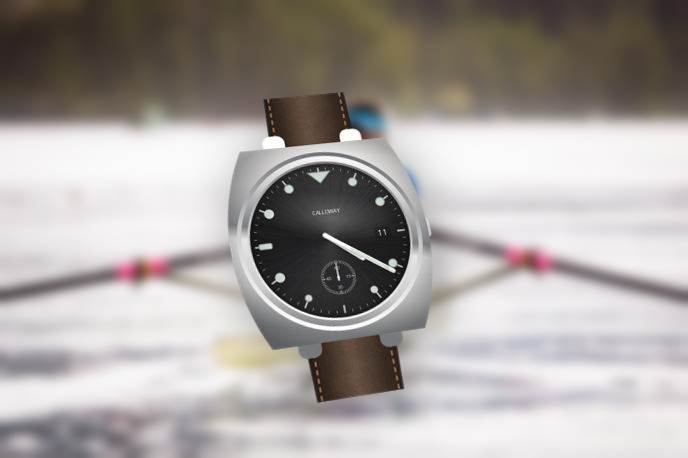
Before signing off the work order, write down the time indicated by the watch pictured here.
4:21
